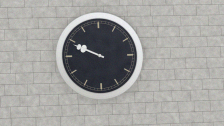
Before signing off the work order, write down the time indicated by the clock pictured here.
9:49
